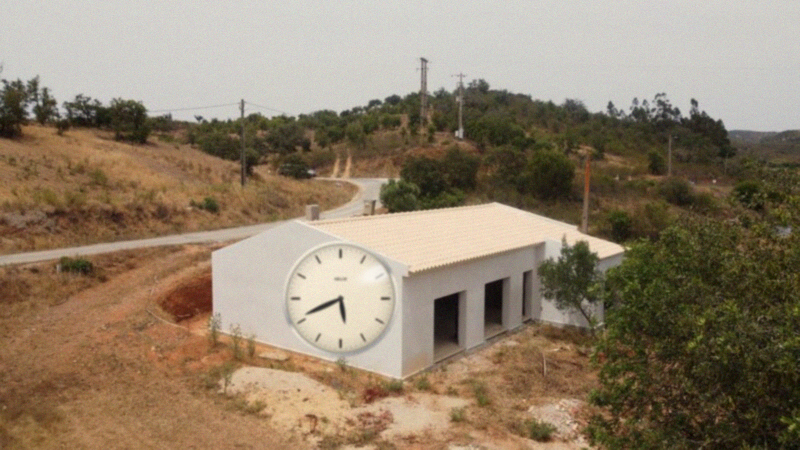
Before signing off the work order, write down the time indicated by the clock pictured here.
5:41
